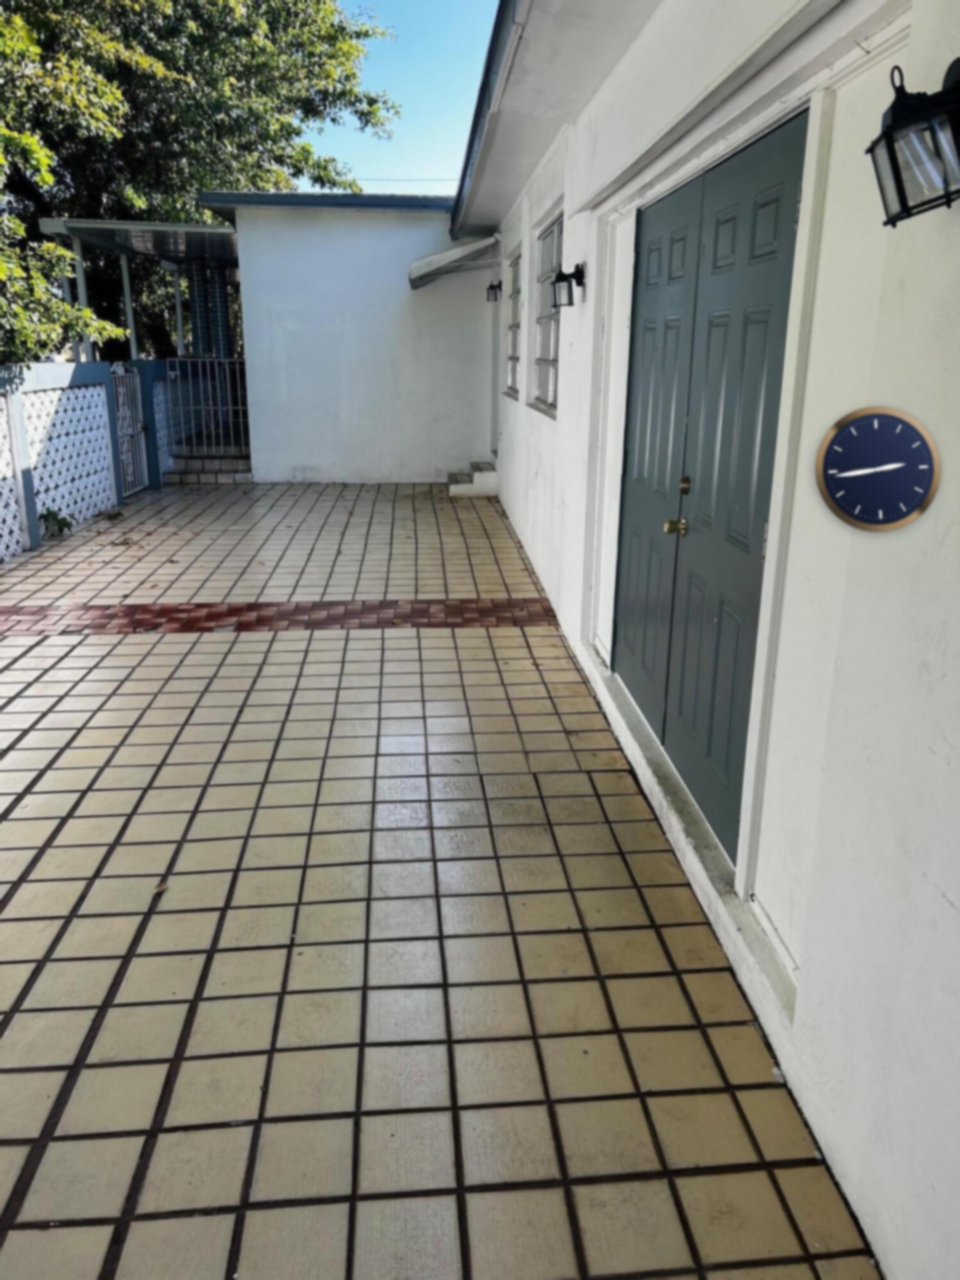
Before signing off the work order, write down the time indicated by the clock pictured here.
2:44
